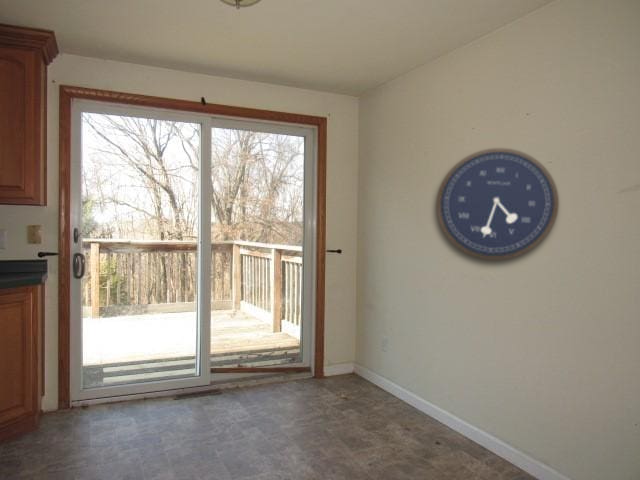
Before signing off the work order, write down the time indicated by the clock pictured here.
4:32
